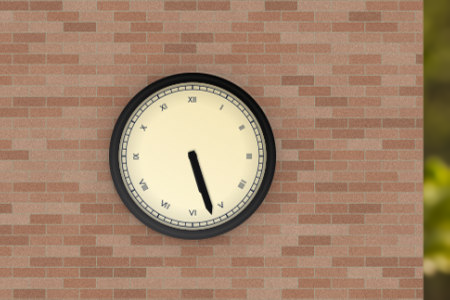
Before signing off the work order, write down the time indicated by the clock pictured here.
5:27
